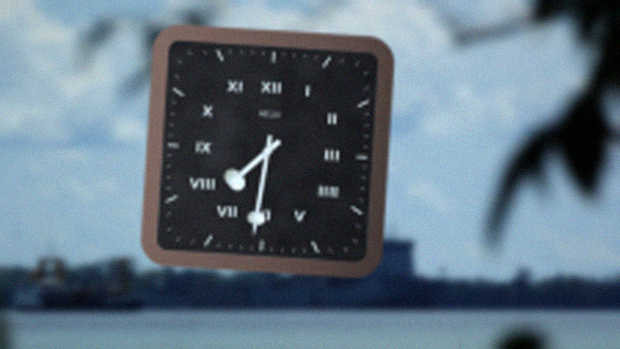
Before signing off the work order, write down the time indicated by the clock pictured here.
7:31
